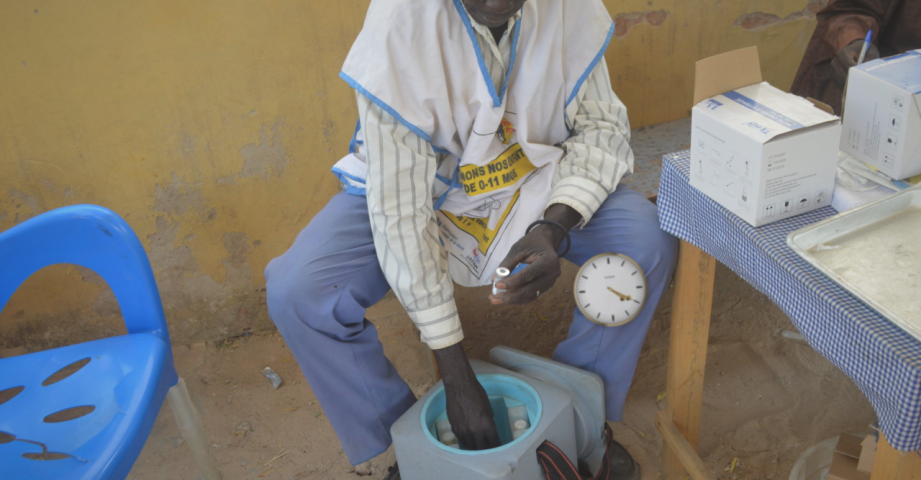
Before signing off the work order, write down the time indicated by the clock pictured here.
4:20
